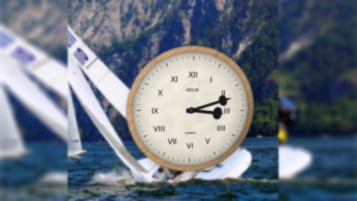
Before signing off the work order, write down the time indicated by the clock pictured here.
3:12
